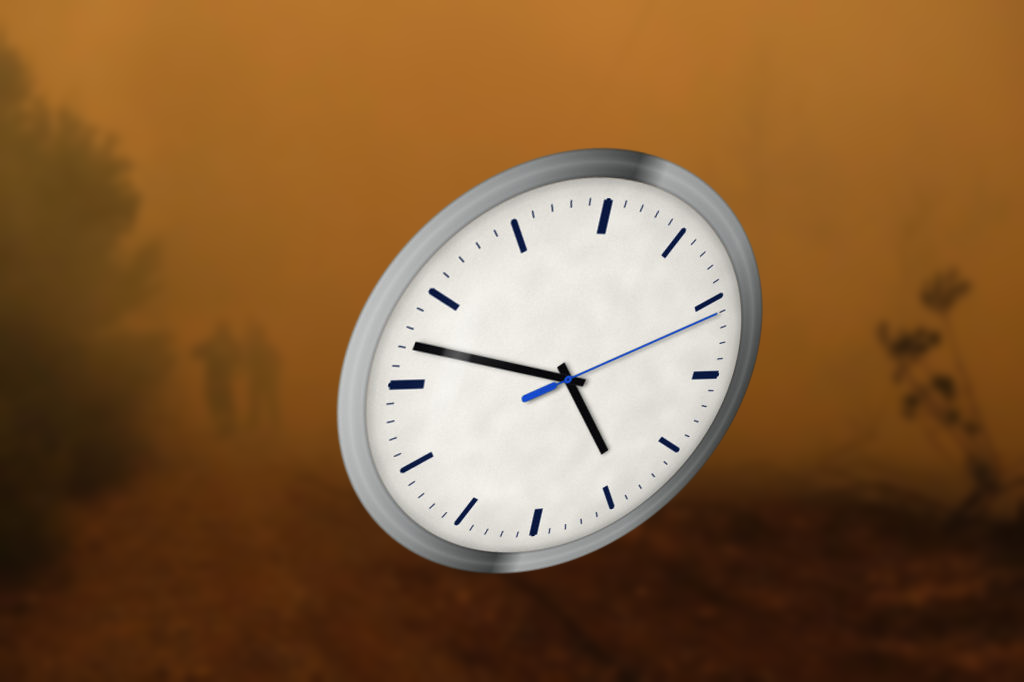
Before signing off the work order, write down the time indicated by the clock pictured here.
4:47:11
